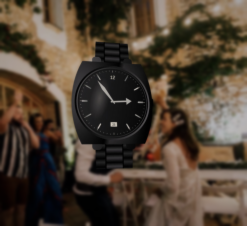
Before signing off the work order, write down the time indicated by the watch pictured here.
2:54
